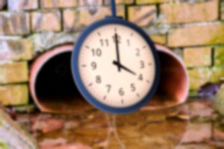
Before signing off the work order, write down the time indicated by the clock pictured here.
4:00
